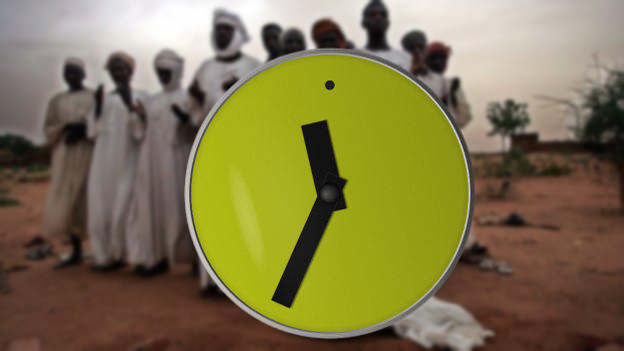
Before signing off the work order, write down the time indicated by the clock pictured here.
11:34
